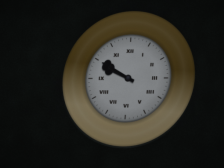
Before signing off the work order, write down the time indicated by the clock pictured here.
9:50
